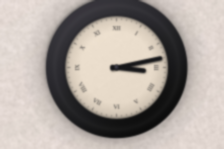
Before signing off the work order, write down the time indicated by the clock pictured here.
3:13
